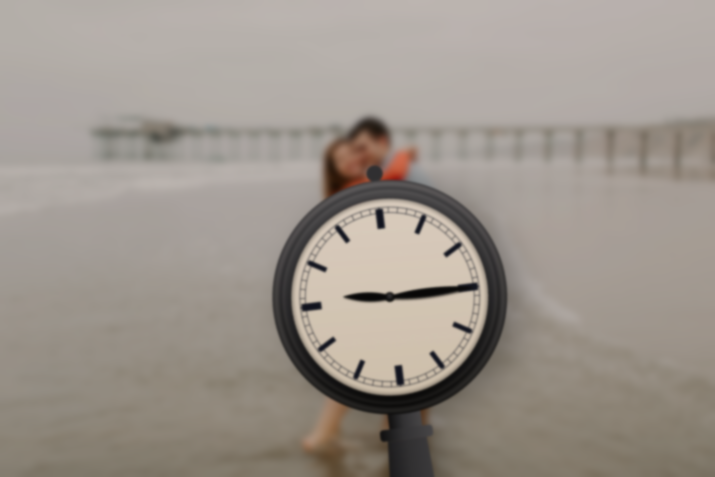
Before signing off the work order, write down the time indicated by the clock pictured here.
9:15
